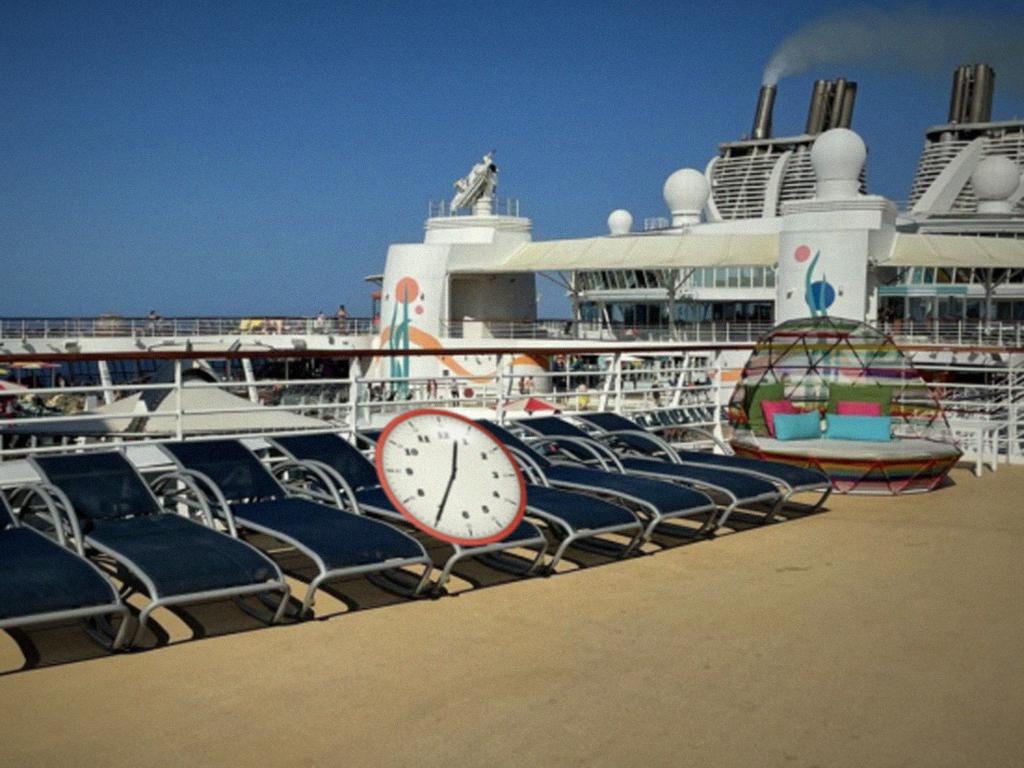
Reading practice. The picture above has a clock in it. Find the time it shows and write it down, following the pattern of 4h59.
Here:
12h35
